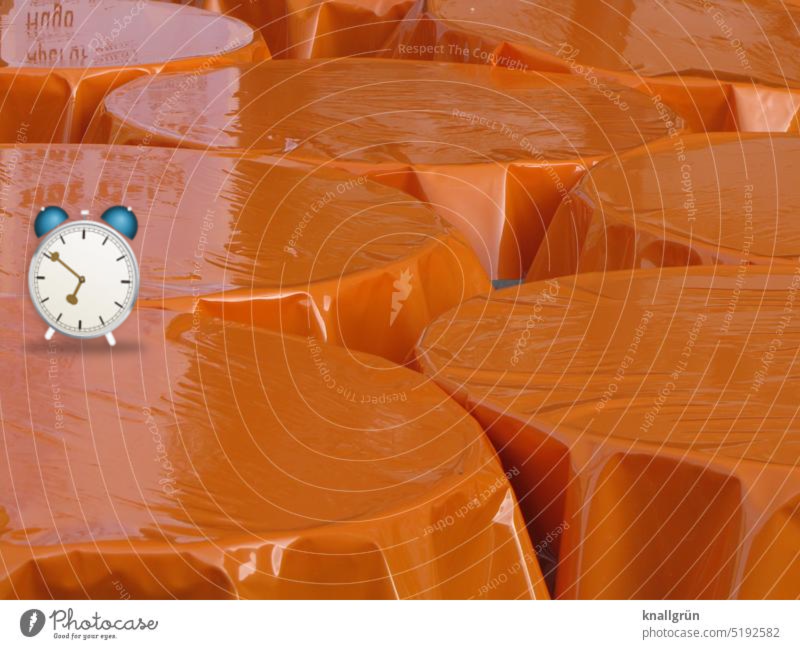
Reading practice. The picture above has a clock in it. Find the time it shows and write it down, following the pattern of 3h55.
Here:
6h51
